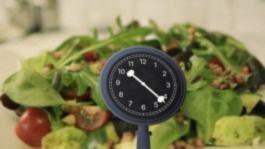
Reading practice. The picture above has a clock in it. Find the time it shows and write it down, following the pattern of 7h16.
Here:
10h22
